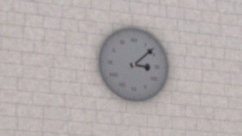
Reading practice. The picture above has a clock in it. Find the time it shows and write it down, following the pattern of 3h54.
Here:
3h08
